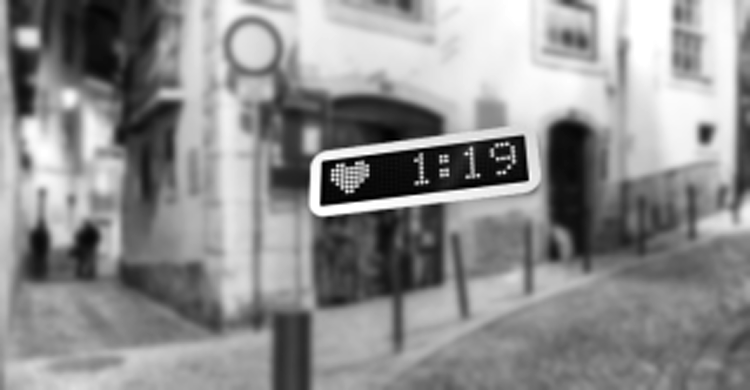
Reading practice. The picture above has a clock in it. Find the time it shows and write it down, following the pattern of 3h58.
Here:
1h19
